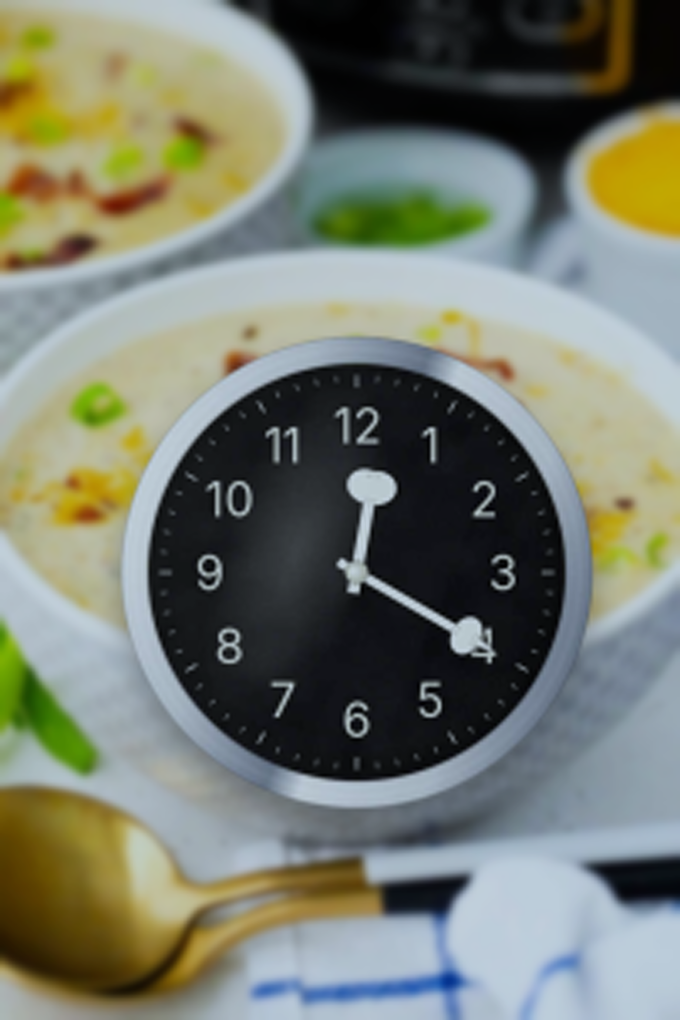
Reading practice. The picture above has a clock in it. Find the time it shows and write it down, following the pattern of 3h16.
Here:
12h20
